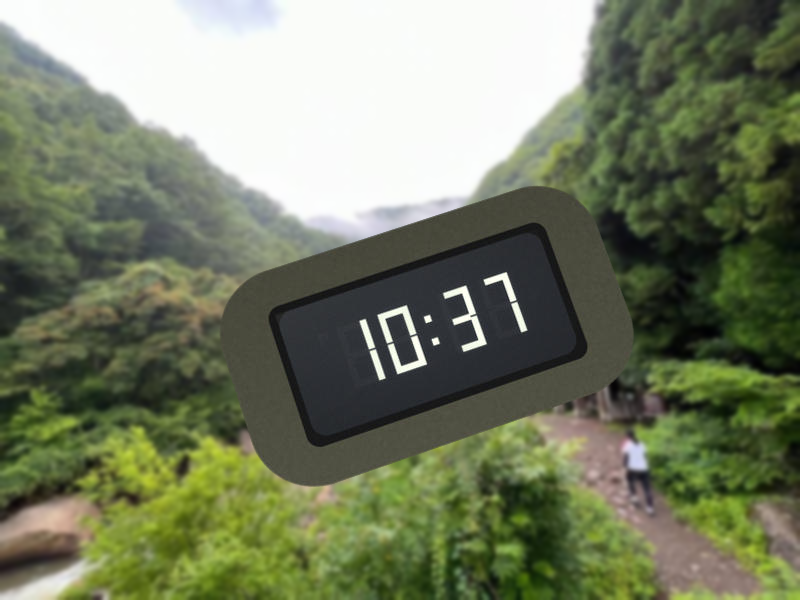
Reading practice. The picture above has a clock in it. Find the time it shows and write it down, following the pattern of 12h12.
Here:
10h37
